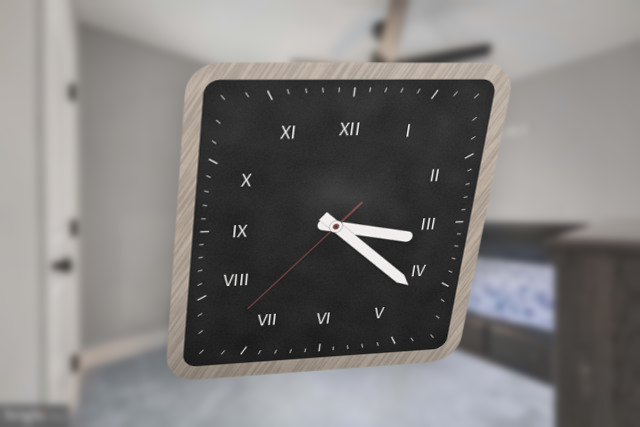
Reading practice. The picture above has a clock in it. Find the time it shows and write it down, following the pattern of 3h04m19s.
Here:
3h21m37s
